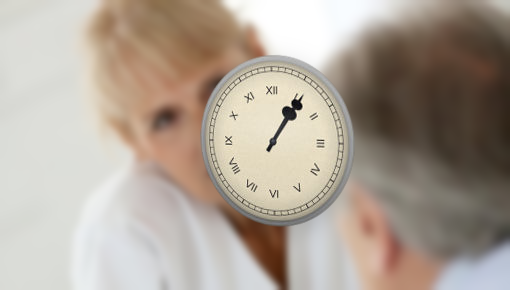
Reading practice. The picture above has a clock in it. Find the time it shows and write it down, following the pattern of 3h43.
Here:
1h06
